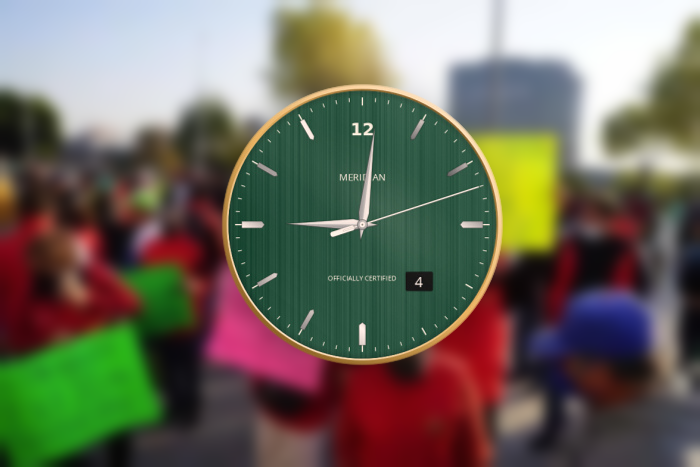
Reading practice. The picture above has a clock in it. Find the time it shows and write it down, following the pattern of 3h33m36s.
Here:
9h01m12s
